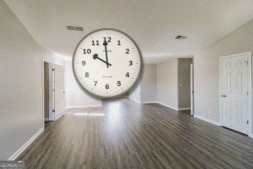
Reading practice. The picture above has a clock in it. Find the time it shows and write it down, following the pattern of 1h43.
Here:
9h59
